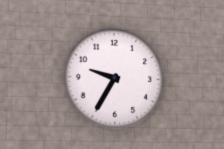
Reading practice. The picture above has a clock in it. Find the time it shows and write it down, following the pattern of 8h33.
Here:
9h35
